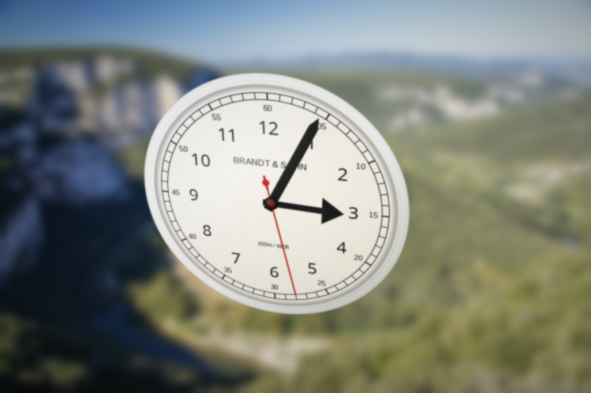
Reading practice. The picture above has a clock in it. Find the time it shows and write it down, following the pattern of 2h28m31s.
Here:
3h04m28s
